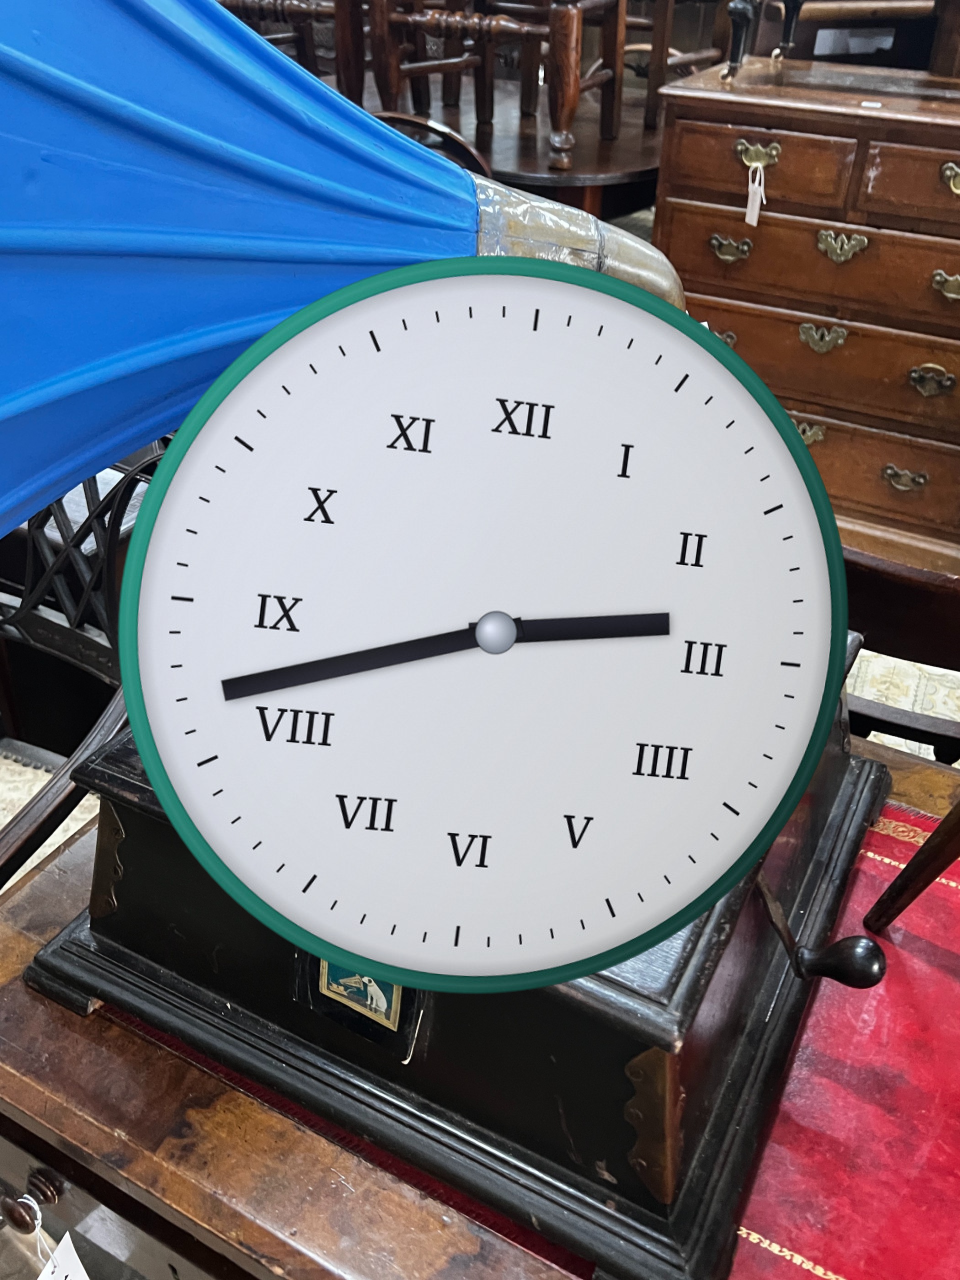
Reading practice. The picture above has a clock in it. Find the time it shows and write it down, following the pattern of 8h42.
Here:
2h42
